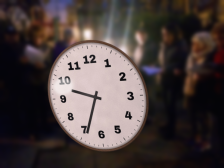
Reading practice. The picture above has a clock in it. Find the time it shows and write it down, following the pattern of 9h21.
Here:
9h34
